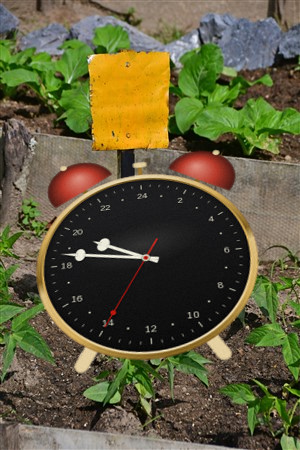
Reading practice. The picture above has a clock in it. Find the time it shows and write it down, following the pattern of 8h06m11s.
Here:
19h46m35s
